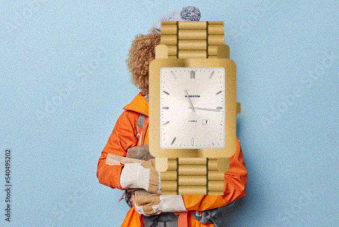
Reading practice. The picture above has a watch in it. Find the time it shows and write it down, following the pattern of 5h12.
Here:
11h16
